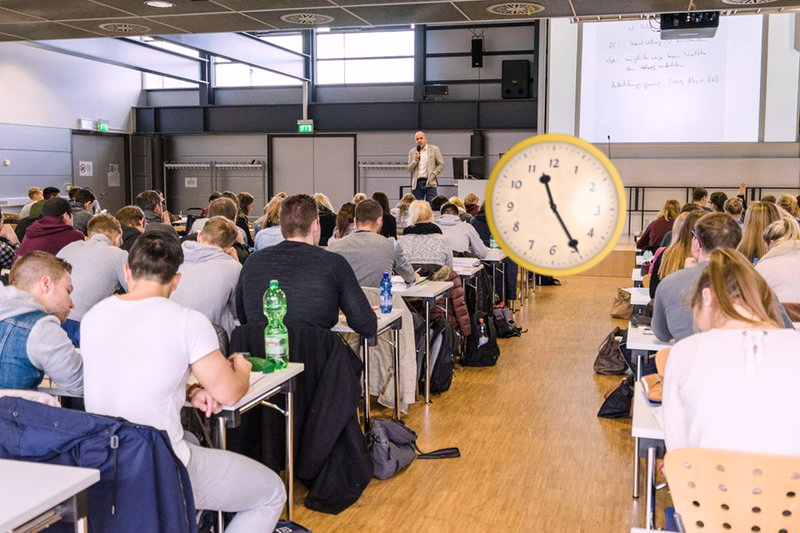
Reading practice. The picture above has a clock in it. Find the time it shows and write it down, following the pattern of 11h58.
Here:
11h25
